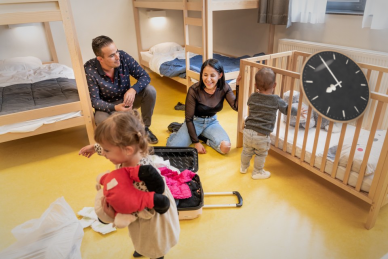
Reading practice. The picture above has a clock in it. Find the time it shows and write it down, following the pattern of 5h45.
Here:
7h55
